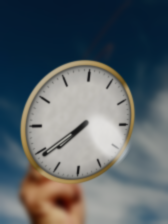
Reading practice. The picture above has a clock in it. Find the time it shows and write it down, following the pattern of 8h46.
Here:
7h39
